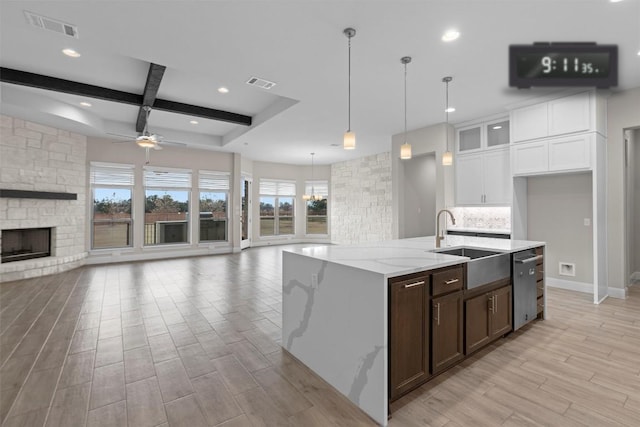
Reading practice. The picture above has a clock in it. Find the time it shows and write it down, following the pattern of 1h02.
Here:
9h11
